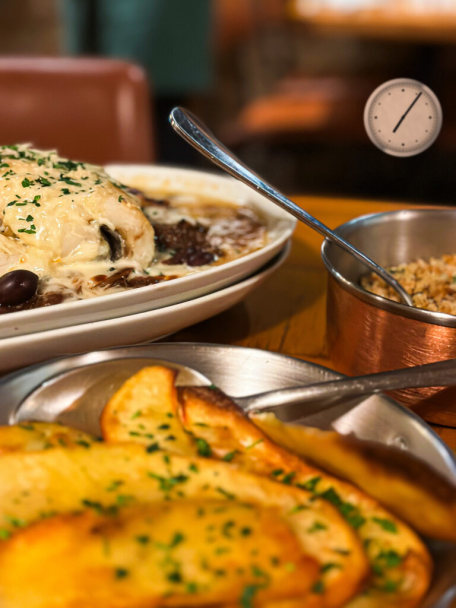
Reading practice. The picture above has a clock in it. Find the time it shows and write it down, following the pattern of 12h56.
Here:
7h06
